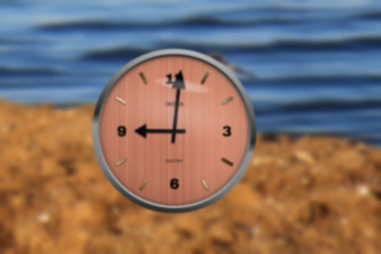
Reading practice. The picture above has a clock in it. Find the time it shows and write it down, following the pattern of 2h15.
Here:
9h01
